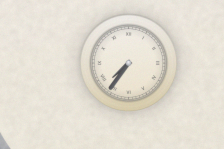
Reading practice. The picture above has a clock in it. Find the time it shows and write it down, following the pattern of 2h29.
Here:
7h36
